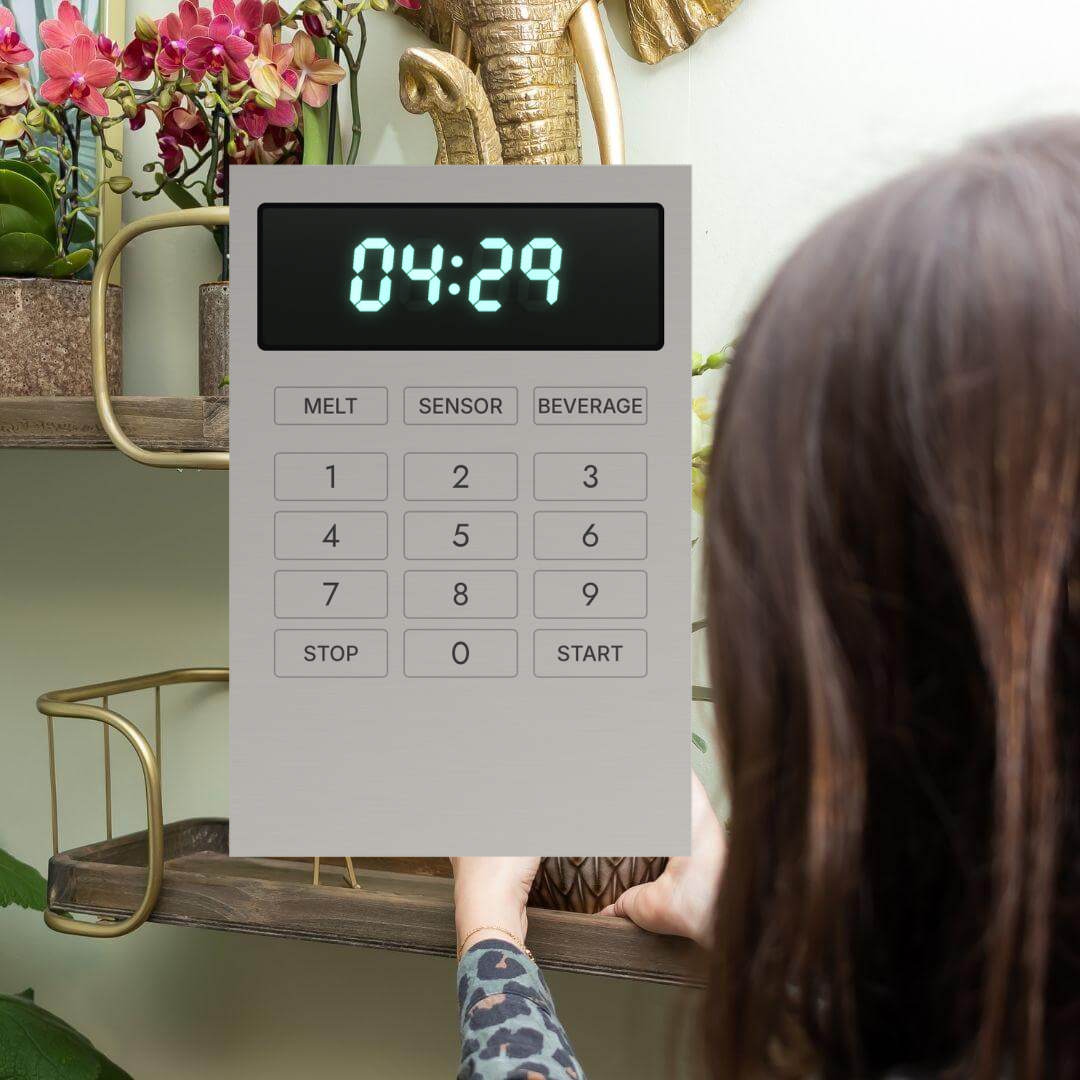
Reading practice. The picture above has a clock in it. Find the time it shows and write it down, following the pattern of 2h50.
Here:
4h29
